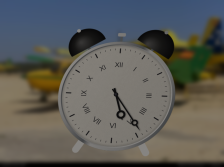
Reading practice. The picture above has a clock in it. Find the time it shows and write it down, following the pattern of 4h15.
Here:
5h24
